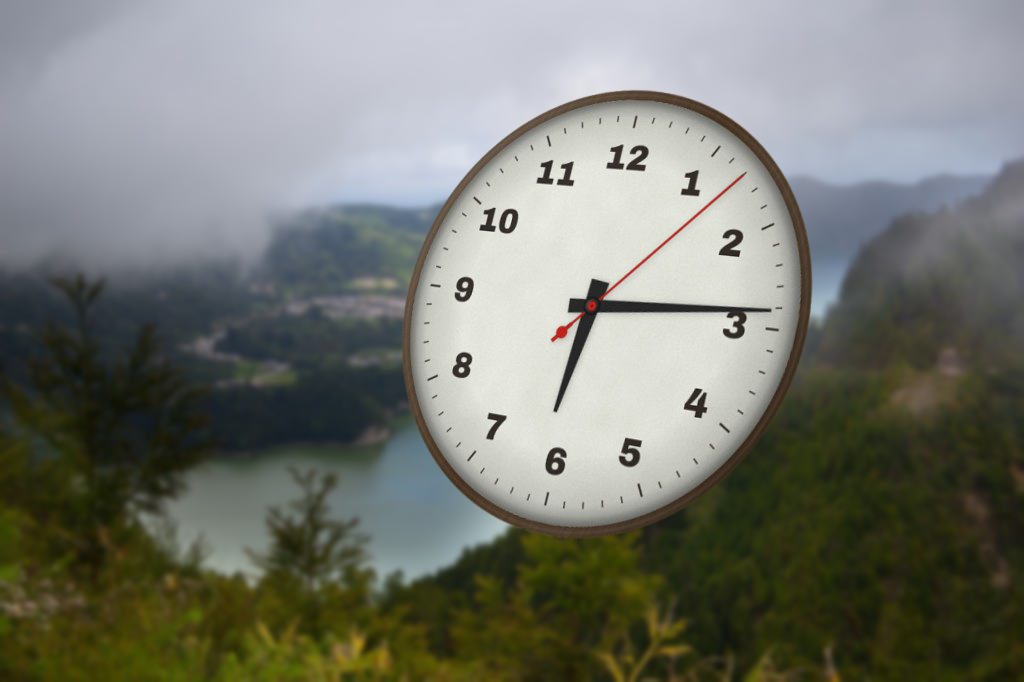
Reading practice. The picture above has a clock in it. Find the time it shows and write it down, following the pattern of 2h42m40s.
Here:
6h14m07s
